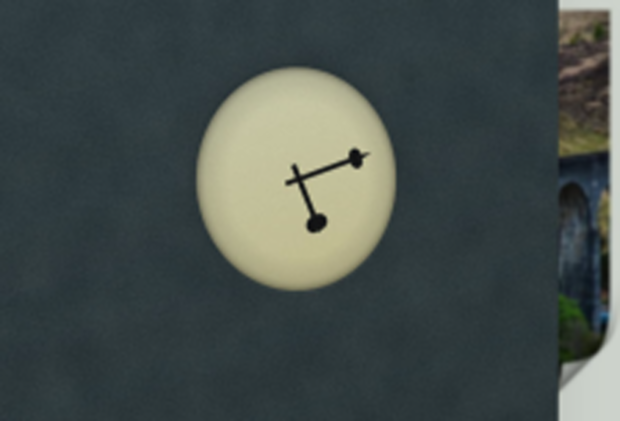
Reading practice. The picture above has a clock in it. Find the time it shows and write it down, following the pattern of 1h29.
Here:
5h12
